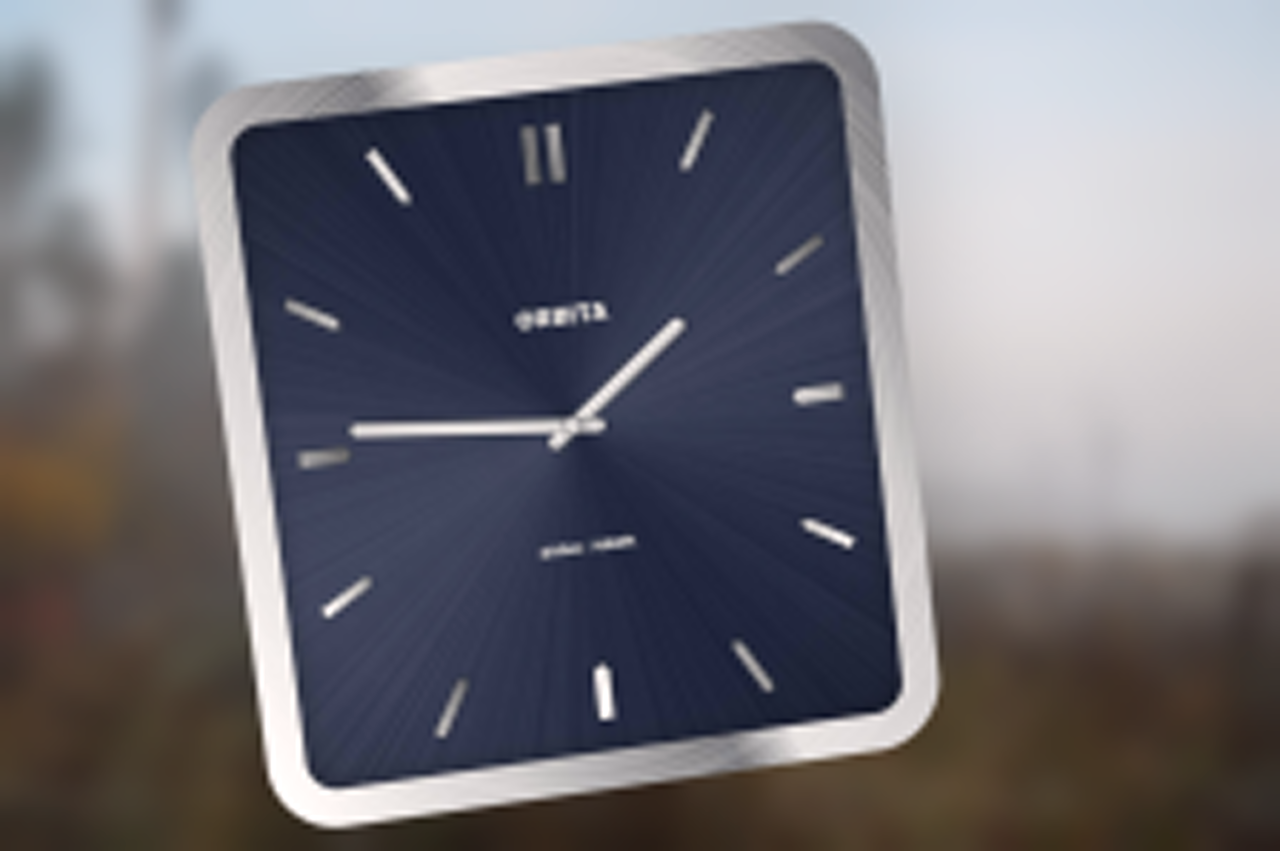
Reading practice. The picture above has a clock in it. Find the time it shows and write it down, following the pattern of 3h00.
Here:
1h46
